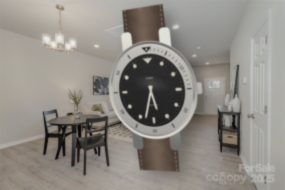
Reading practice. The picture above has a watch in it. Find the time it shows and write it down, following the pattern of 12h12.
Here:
5h33
